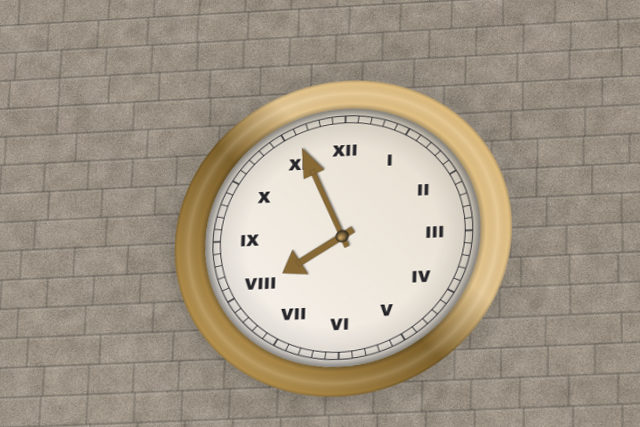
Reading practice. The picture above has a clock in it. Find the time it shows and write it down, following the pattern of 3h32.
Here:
7h56
